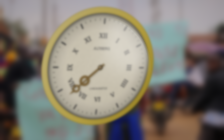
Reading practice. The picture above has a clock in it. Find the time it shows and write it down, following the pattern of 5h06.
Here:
7h38
